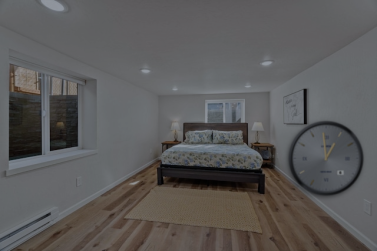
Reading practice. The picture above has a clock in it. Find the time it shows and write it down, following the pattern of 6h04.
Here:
12h59
